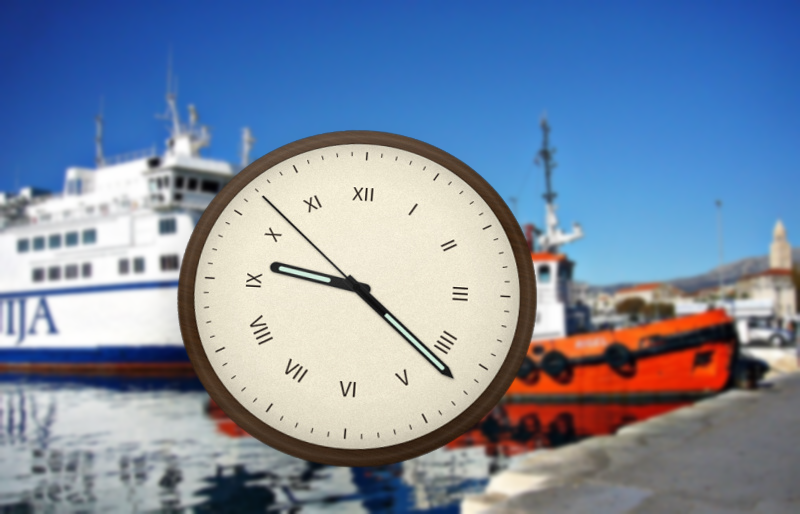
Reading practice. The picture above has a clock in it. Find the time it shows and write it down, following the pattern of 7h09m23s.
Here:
9h21m52s
